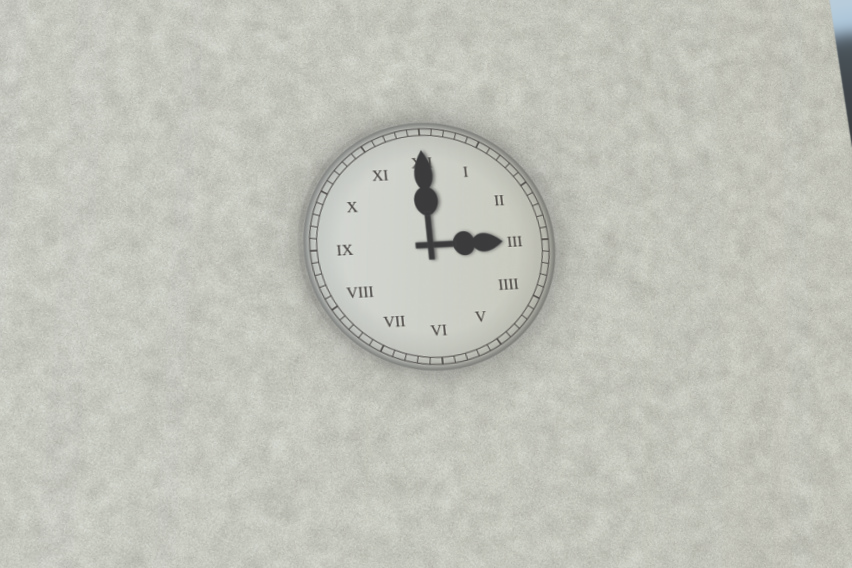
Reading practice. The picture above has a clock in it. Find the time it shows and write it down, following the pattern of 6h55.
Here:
3h00
